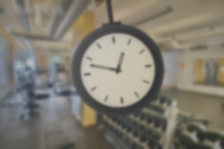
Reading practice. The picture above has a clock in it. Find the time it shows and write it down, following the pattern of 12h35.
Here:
12h48
